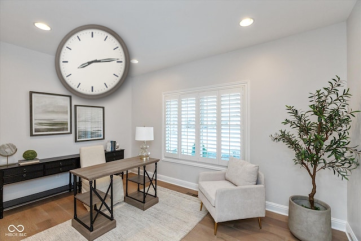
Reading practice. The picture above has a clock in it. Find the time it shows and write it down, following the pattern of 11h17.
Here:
8h14
